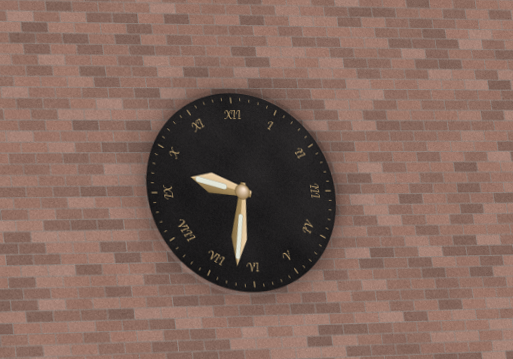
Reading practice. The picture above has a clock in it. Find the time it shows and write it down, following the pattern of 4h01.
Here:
9h32
